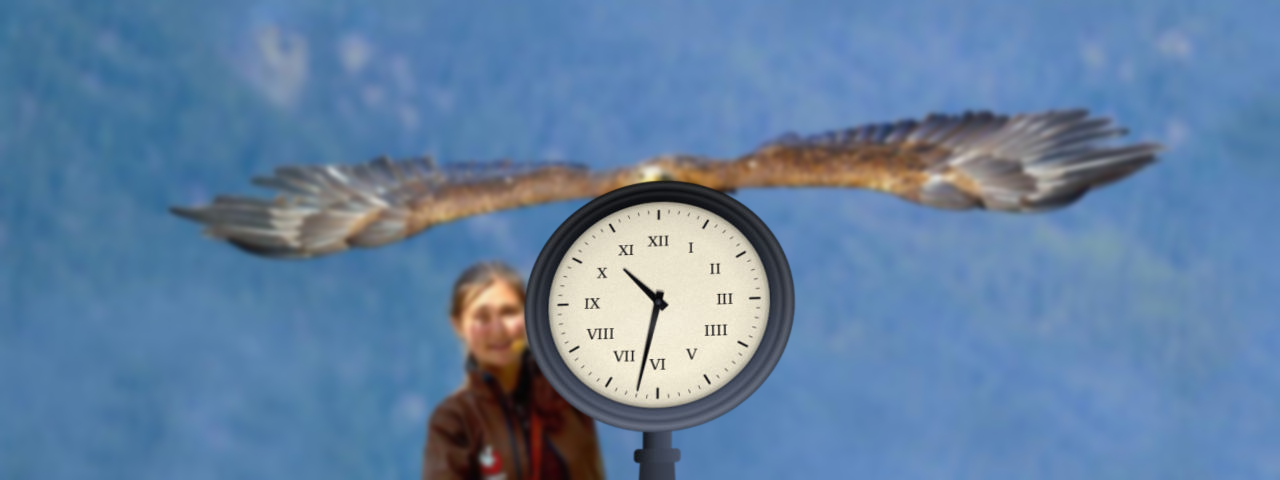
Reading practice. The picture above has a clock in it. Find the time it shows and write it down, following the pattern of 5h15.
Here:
10h32
